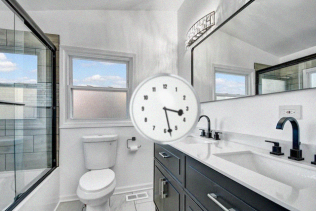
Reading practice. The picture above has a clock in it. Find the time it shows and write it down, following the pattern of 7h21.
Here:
3h28
